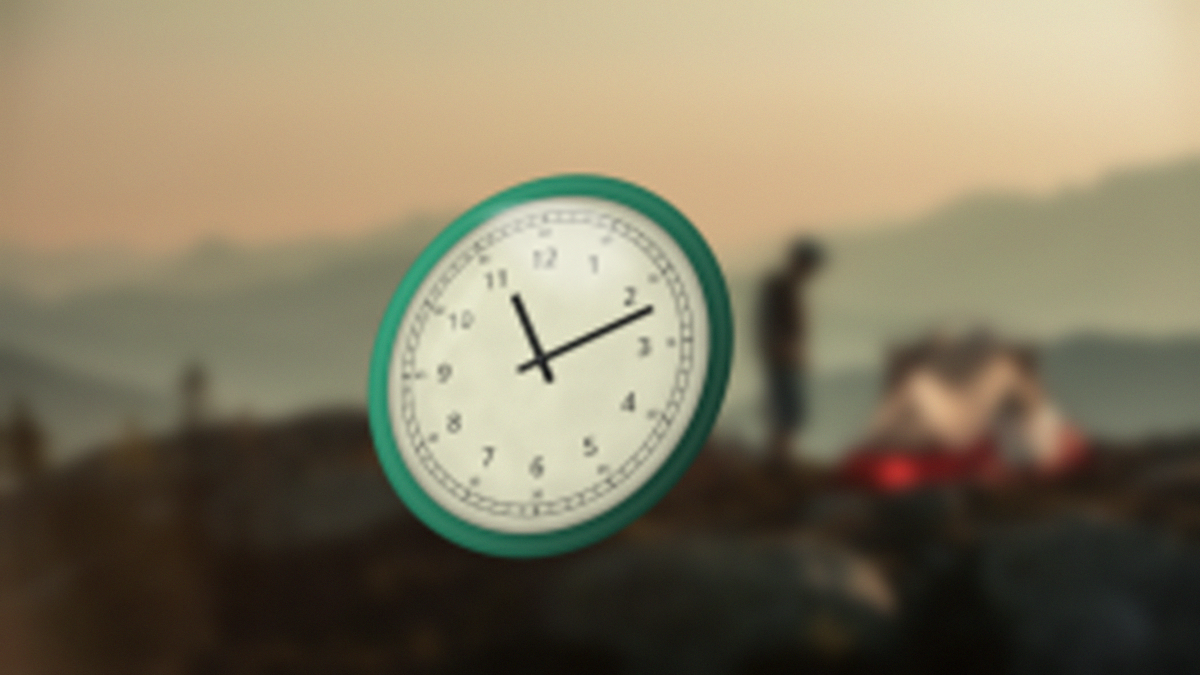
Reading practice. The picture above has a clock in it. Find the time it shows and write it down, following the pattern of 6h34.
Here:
11h12
